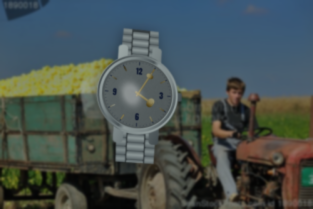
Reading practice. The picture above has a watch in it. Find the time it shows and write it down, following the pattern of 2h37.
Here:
4h05
